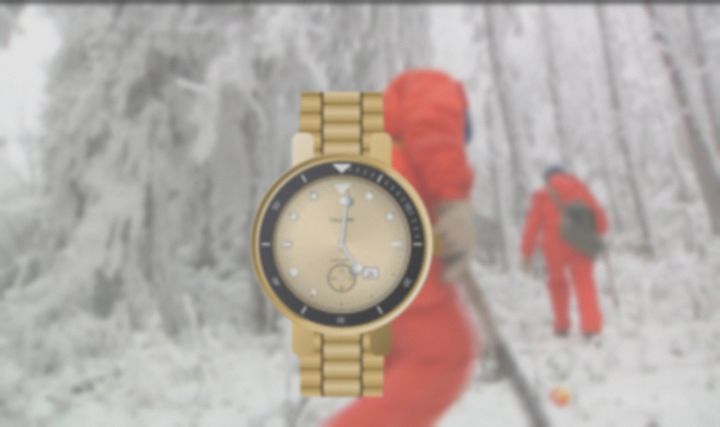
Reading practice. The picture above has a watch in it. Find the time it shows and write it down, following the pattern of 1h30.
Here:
5h01
